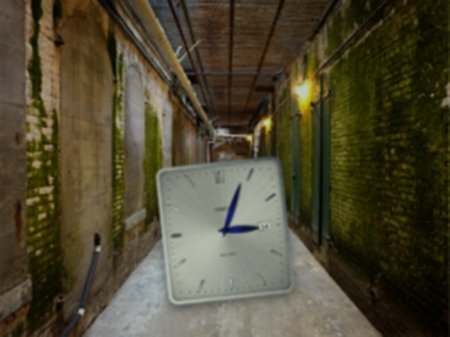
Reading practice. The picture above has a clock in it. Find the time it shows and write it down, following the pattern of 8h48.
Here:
3h04
